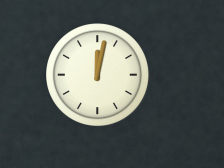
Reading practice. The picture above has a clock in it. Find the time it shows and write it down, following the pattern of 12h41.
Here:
12h02
